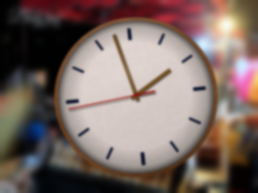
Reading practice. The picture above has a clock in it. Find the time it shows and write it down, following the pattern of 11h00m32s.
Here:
1h57m44s
